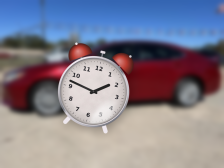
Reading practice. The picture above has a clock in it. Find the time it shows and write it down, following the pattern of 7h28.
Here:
1h47
